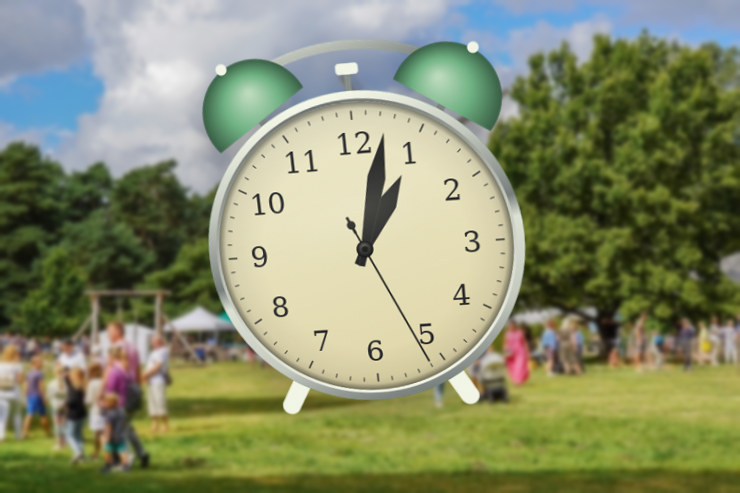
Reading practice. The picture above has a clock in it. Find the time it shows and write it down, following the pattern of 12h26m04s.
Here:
1h02m26s
